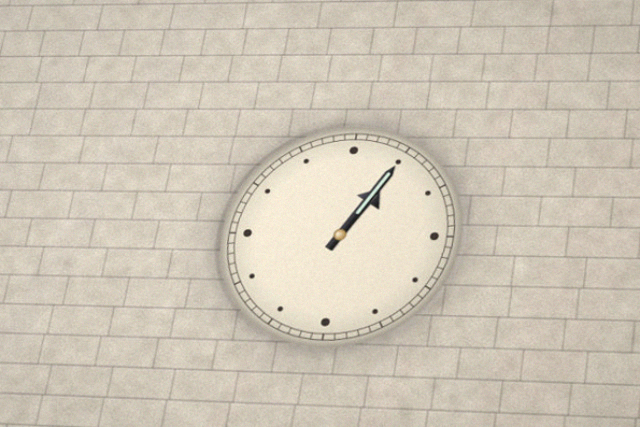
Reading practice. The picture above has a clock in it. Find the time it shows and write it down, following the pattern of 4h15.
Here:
1h05
